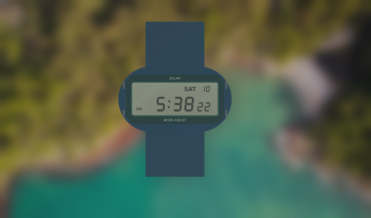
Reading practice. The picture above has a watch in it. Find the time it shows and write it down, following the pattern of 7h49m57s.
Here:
5h38m22s
